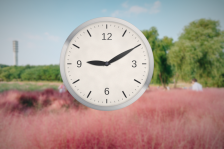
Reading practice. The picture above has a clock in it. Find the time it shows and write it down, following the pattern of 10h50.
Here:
9h10
